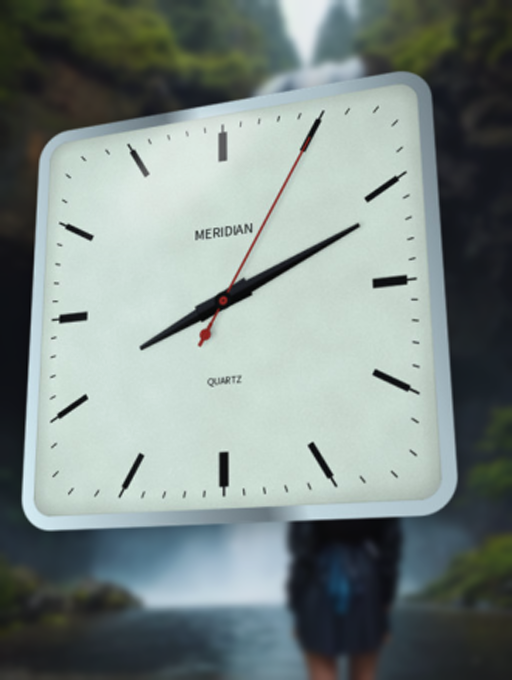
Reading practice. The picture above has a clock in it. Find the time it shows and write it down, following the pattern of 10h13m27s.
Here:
8h11m05s
